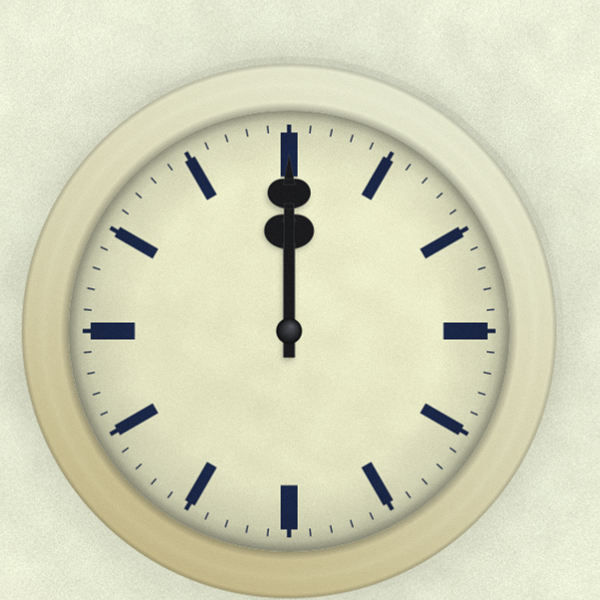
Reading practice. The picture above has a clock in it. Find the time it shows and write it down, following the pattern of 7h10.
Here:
12h00
